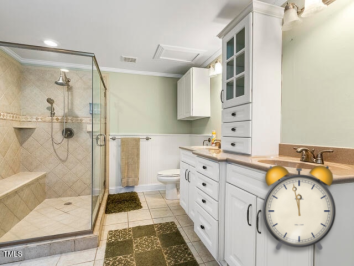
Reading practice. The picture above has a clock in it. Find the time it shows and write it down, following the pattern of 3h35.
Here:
11h58
